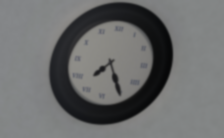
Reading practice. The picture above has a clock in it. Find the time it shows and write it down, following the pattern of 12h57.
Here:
7h25
